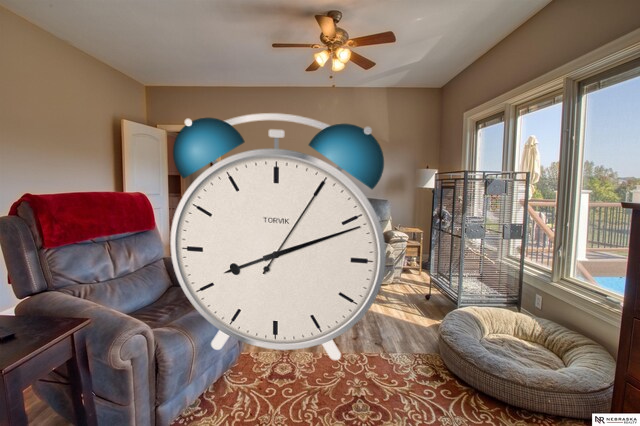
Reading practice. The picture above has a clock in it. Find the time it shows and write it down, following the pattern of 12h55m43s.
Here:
8h11m05s
